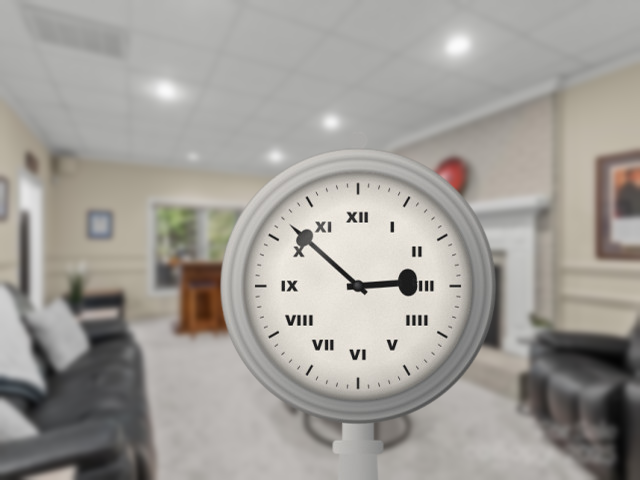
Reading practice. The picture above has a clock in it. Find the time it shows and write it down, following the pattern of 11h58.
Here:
2h52
